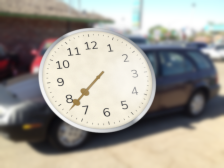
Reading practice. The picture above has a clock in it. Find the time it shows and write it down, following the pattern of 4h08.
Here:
7h38
